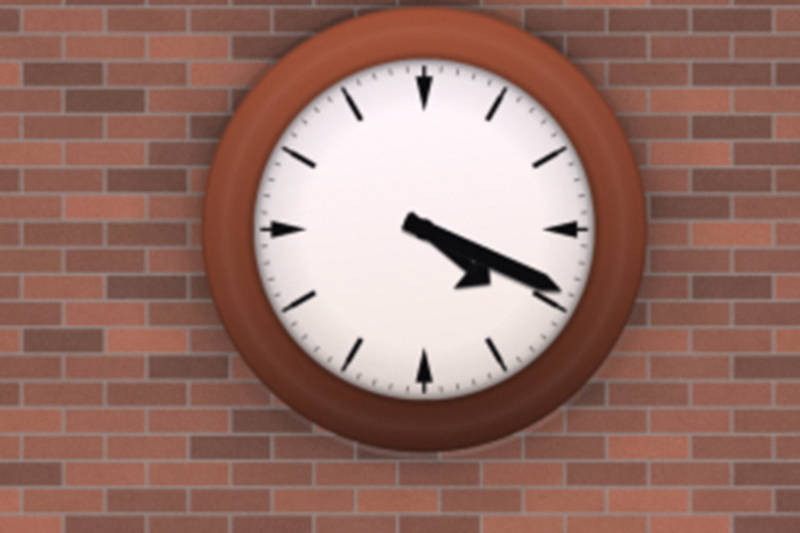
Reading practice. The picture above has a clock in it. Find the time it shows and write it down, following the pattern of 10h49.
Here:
4h19
